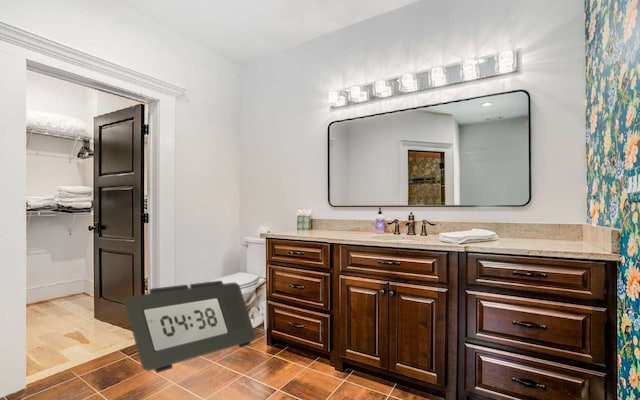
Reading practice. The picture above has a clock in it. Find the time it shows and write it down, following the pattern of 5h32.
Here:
4h38
